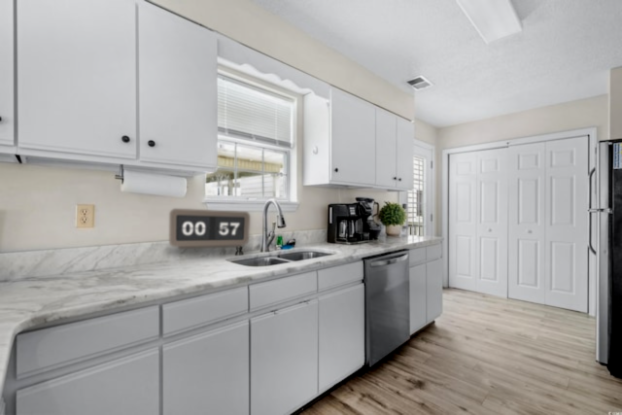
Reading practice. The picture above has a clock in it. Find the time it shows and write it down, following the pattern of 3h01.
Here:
0h57
